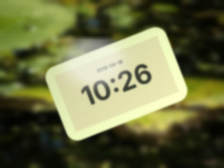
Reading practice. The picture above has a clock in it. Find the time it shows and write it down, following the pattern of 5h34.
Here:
10h26
